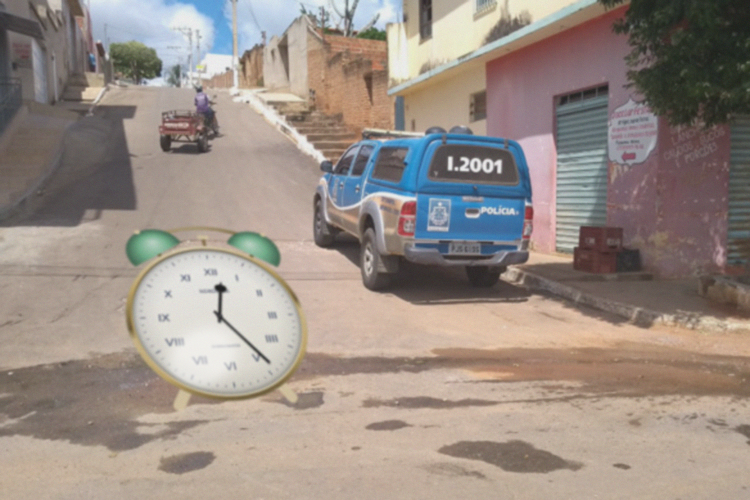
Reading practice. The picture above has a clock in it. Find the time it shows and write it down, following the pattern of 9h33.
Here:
12h24
